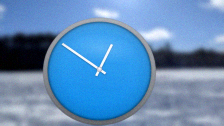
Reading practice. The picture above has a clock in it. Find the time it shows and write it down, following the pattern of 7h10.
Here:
12h51
